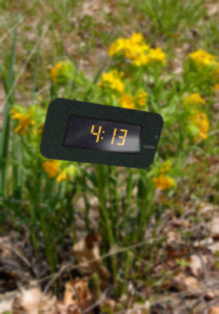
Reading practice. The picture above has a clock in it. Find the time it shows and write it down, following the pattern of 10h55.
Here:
4h13
